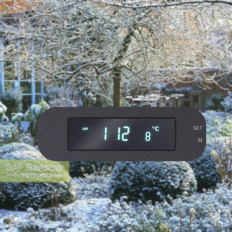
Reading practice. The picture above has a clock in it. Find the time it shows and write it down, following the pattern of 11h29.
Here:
1h12
